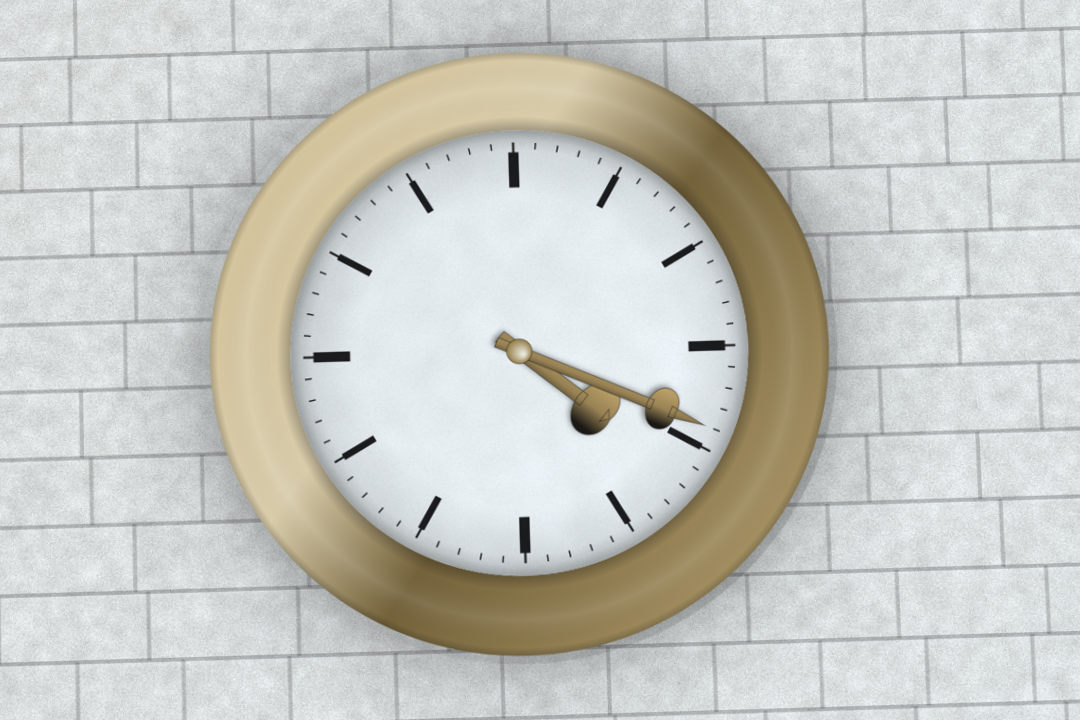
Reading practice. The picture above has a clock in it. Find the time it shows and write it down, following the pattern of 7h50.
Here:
4h19
